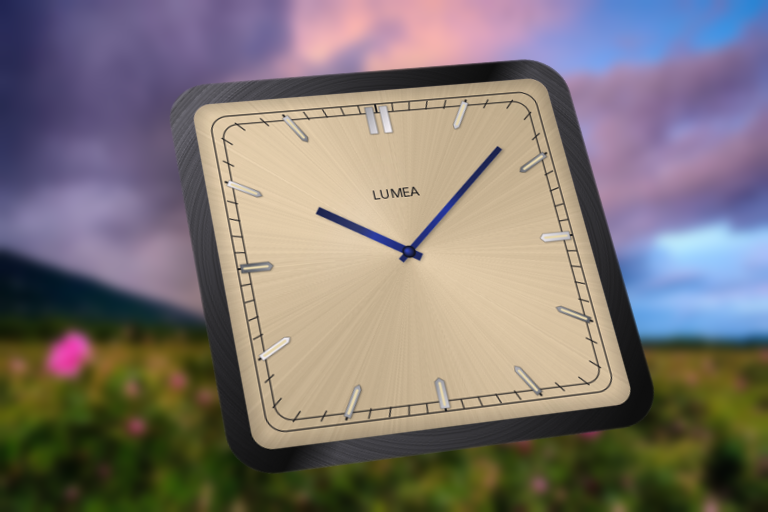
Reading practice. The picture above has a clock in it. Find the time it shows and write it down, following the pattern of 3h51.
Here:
10h08
